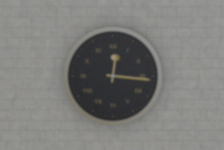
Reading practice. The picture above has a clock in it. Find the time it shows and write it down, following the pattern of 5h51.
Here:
12h16
